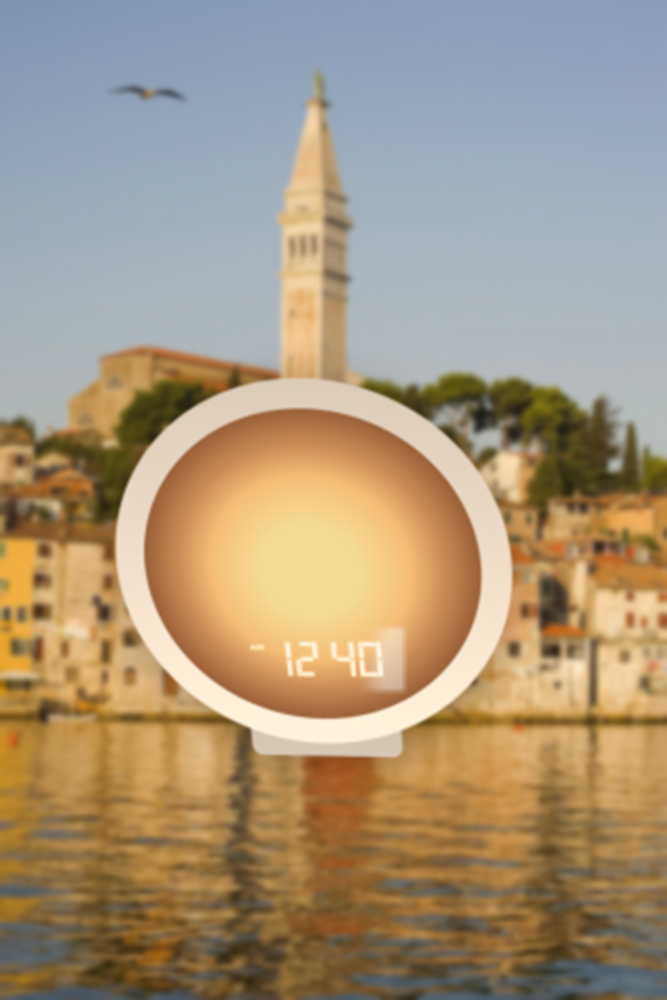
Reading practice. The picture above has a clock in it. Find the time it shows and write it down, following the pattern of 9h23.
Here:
12h40
